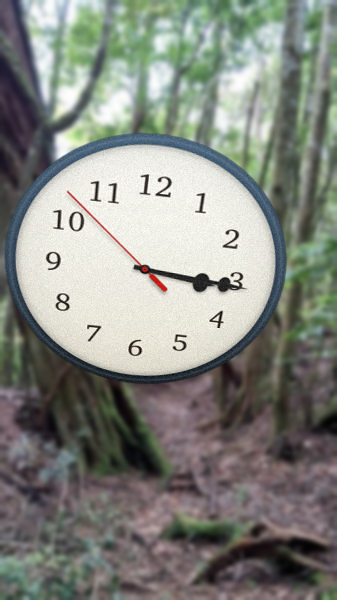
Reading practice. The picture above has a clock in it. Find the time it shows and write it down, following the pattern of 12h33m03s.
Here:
3h15m52s
